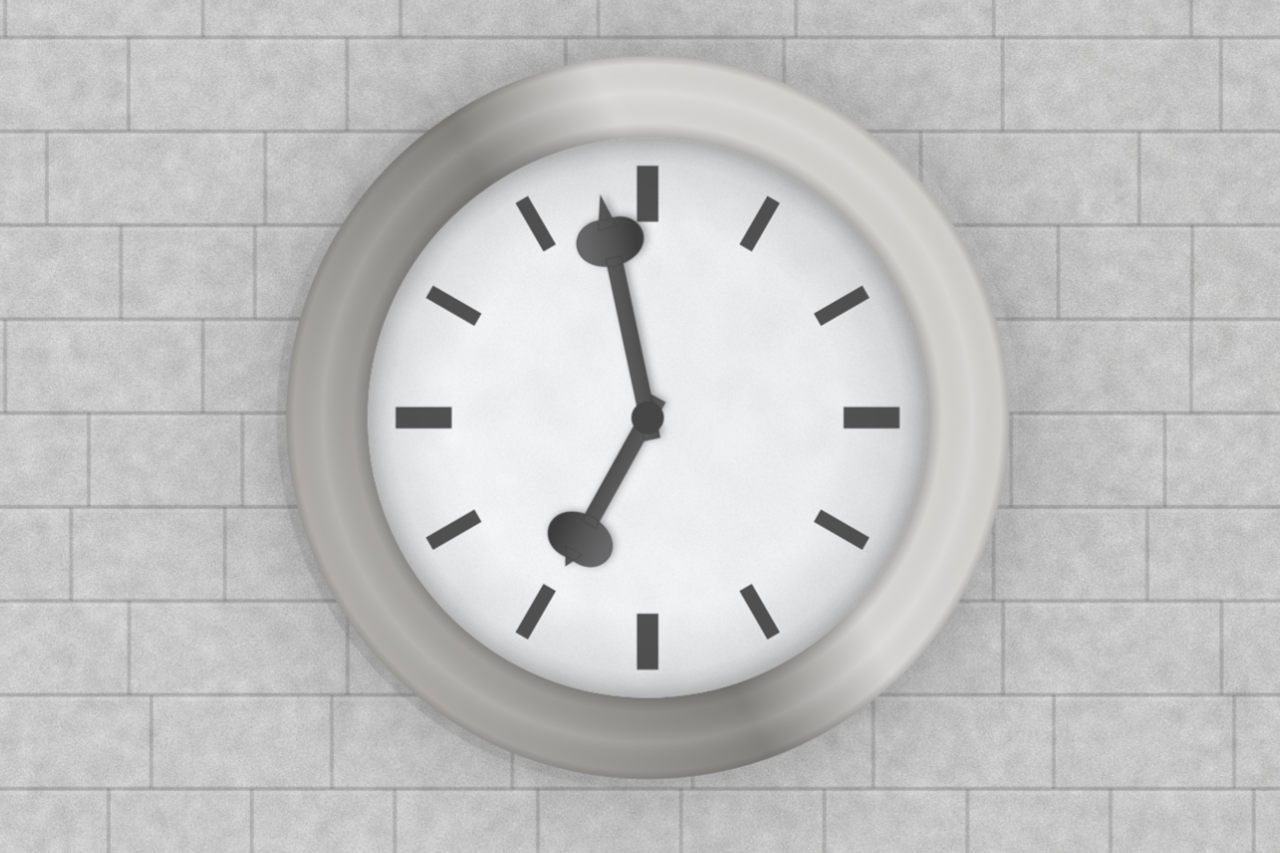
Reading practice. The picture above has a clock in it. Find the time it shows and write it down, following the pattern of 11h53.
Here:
6h58
